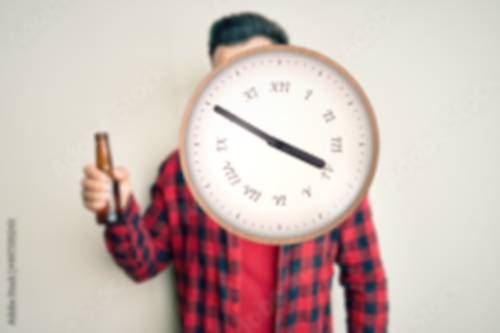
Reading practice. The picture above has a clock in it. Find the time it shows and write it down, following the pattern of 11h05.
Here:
3h50
